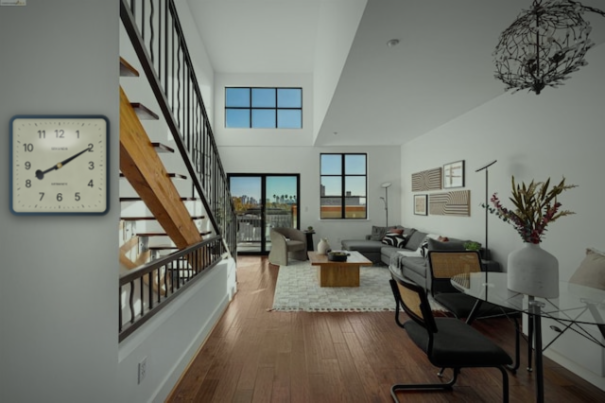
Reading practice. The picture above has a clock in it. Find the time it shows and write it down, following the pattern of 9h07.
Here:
8h10
